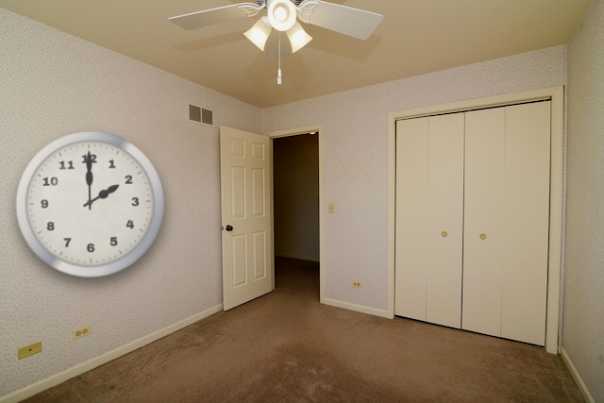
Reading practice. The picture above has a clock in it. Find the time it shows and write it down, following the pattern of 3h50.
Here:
2h00
